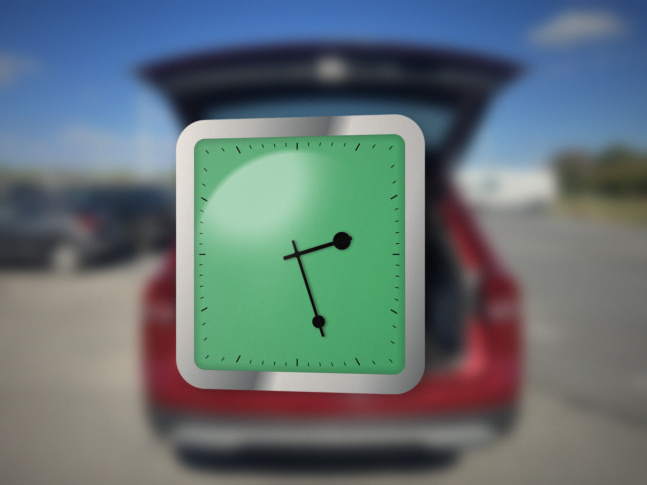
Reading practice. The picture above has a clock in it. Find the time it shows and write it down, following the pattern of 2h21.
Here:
2h27
